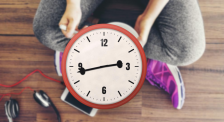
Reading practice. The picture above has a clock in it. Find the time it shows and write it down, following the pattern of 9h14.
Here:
2h43
